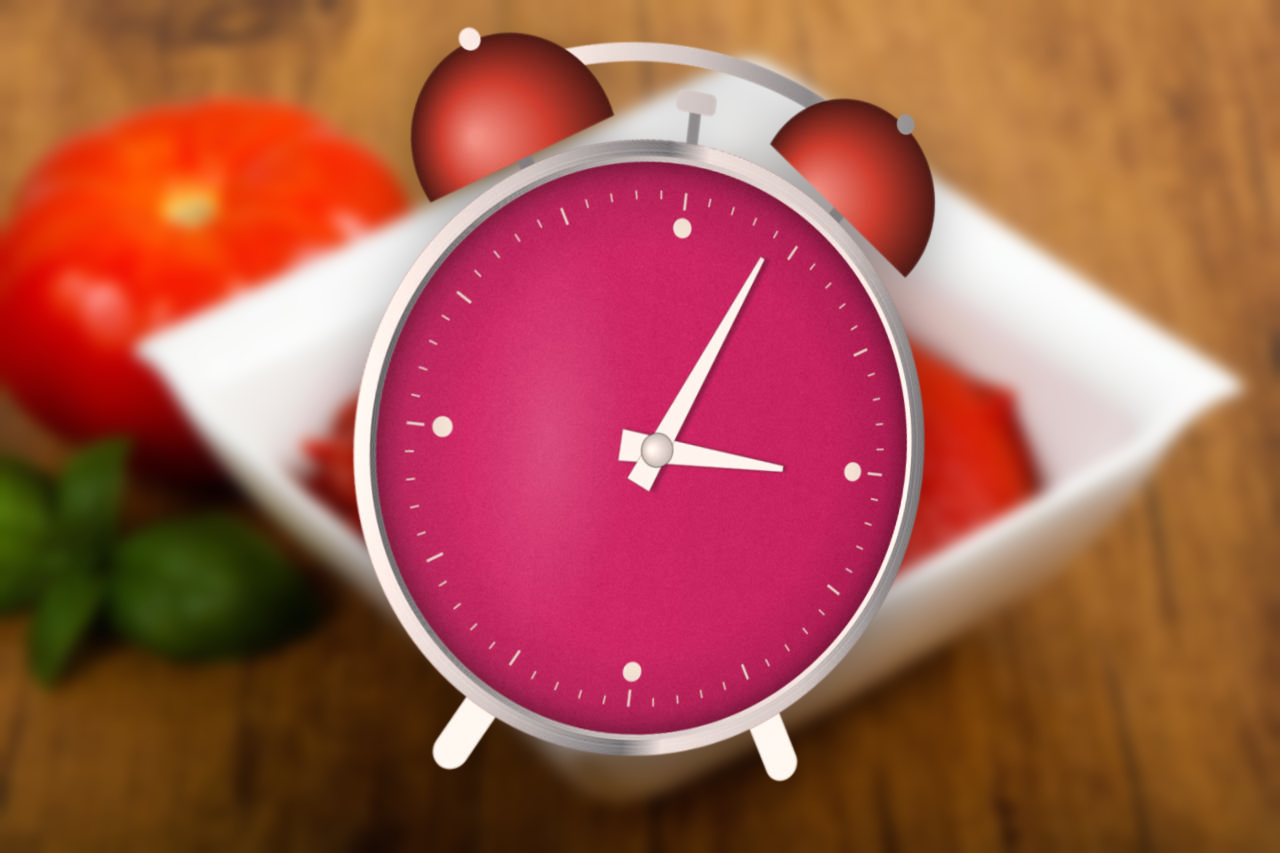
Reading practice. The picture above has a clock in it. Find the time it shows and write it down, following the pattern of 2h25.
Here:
3h04
